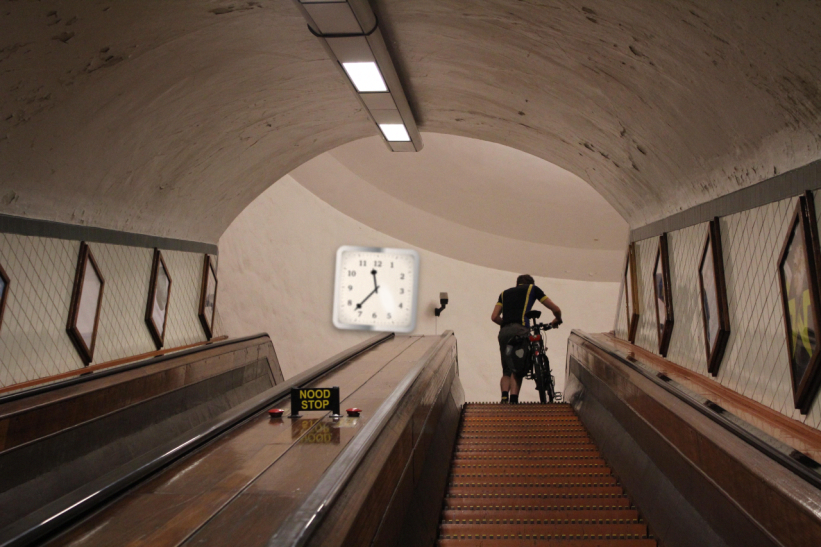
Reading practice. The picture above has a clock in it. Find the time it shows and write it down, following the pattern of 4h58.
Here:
11h37
